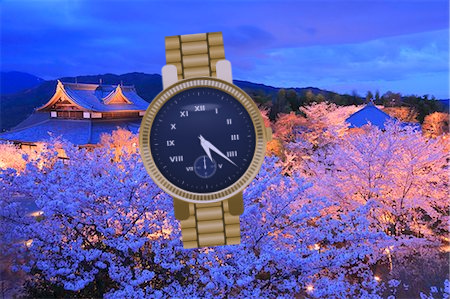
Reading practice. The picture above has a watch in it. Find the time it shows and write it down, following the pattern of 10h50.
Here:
5h22
